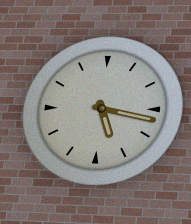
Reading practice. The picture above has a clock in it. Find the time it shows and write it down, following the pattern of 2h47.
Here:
5h17
